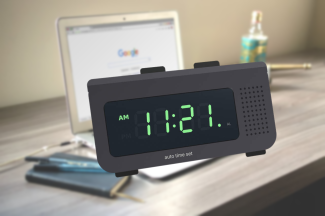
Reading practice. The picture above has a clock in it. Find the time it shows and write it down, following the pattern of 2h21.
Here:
11h21
